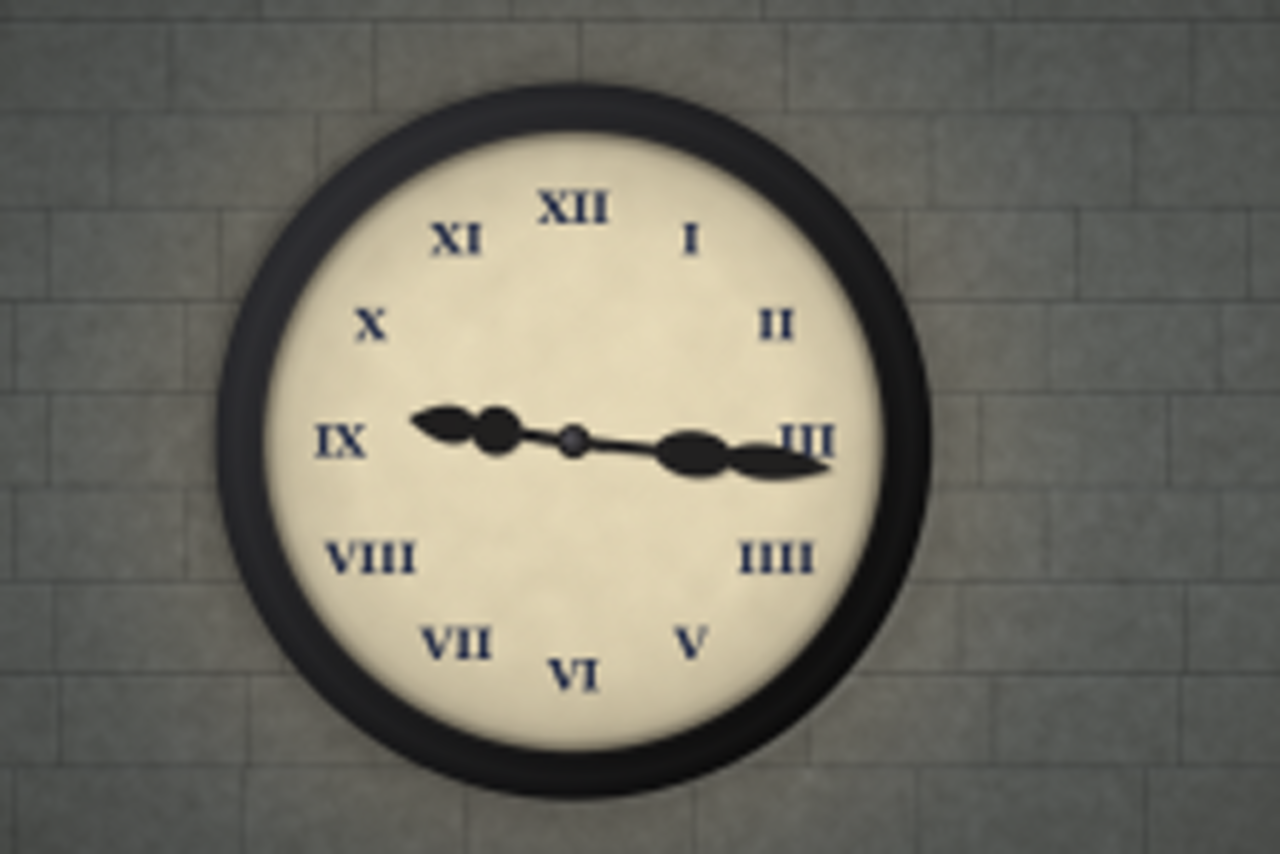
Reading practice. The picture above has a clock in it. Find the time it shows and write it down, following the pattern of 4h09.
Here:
9h16
